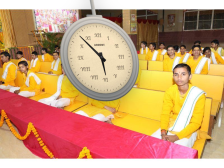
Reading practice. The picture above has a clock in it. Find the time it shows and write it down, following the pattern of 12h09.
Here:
5h53
